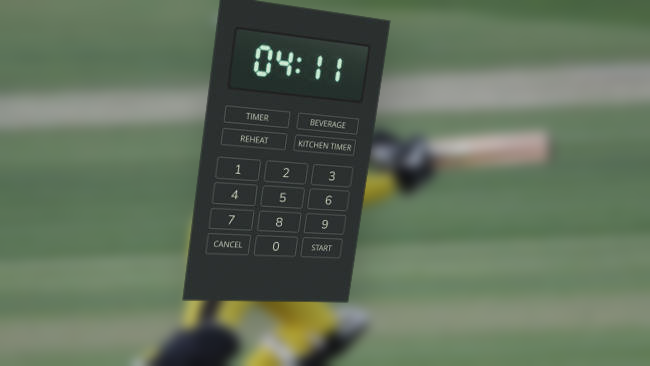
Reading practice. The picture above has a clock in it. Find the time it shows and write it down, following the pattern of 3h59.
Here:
4h11
